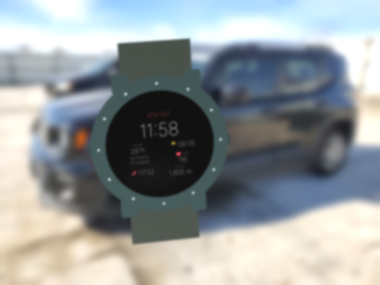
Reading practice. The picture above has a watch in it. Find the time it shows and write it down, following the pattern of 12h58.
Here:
11h58
